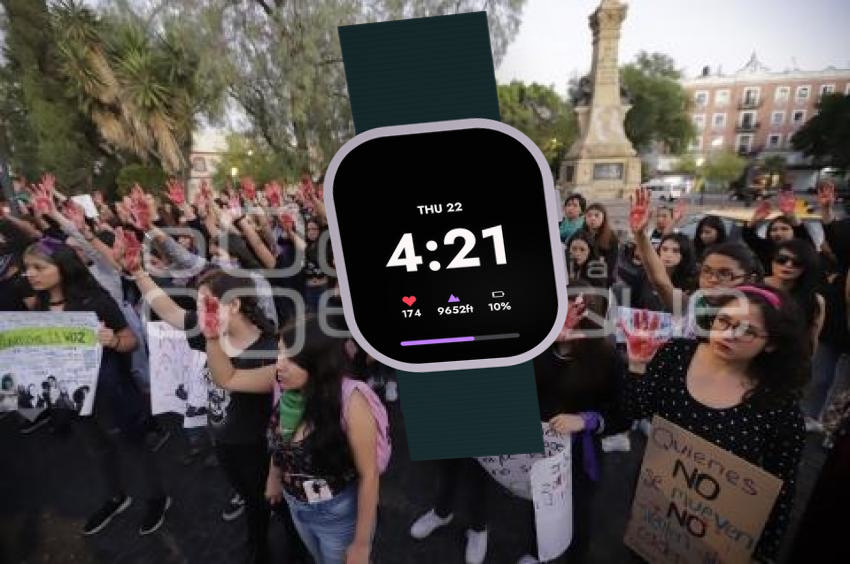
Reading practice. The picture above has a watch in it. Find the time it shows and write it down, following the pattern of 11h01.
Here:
4h21
